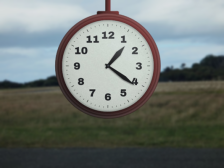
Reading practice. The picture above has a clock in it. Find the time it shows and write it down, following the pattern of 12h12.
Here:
1h21
